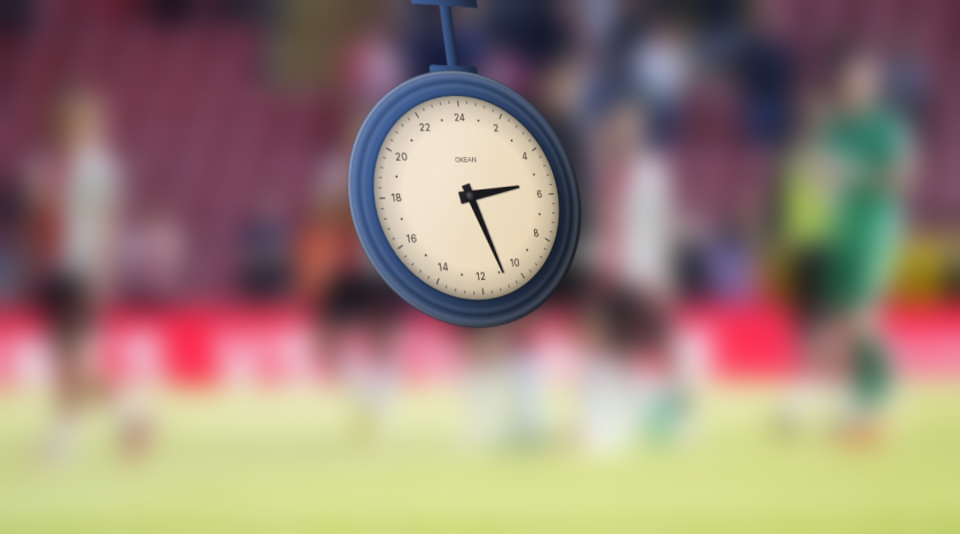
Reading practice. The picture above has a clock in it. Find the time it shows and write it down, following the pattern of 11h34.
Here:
5h27
